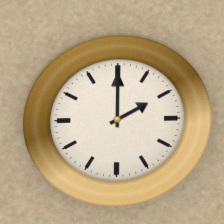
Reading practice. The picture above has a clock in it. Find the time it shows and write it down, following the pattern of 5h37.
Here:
2h00
